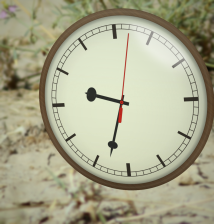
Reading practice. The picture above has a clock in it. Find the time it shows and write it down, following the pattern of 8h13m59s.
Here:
9h33m02s
